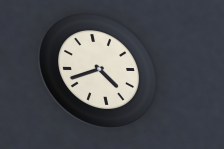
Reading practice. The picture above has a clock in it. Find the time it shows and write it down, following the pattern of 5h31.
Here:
4h42
